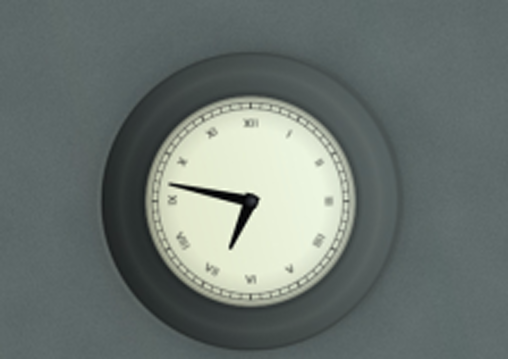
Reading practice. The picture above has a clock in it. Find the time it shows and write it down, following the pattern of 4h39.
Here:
6h47
